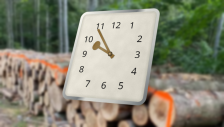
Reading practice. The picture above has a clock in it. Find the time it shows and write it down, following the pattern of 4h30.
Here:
9h54
